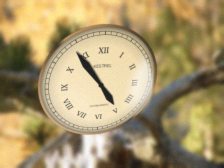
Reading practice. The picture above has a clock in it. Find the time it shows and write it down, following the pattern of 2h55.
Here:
4h54
